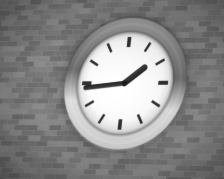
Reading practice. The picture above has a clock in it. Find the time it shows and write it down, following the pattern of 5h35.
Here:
1h44
